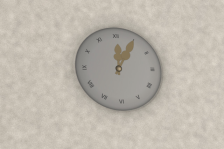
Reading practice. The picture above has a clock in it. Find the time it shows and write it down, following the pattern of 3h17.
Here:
12h05
